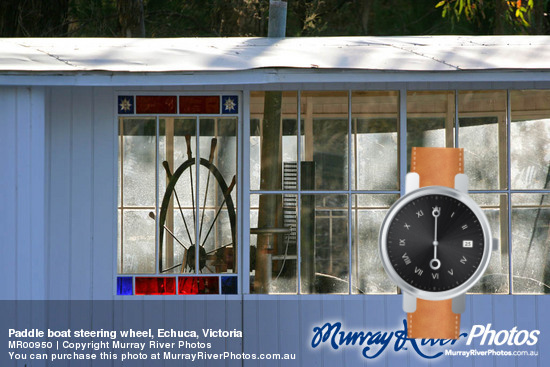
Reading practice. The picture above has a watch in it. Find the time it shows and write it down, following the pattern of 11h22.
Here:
6h00
